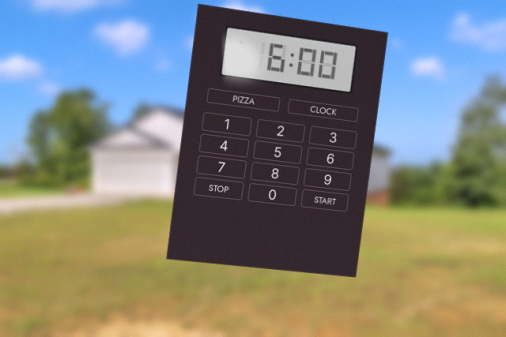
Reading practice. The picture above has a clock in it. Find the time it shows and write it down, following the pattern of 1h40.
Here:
6h00
